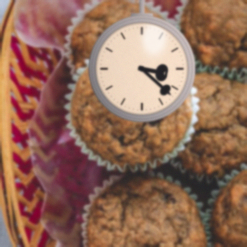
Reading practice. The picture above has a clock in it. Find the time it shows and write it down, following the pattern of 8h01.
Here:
3h22
